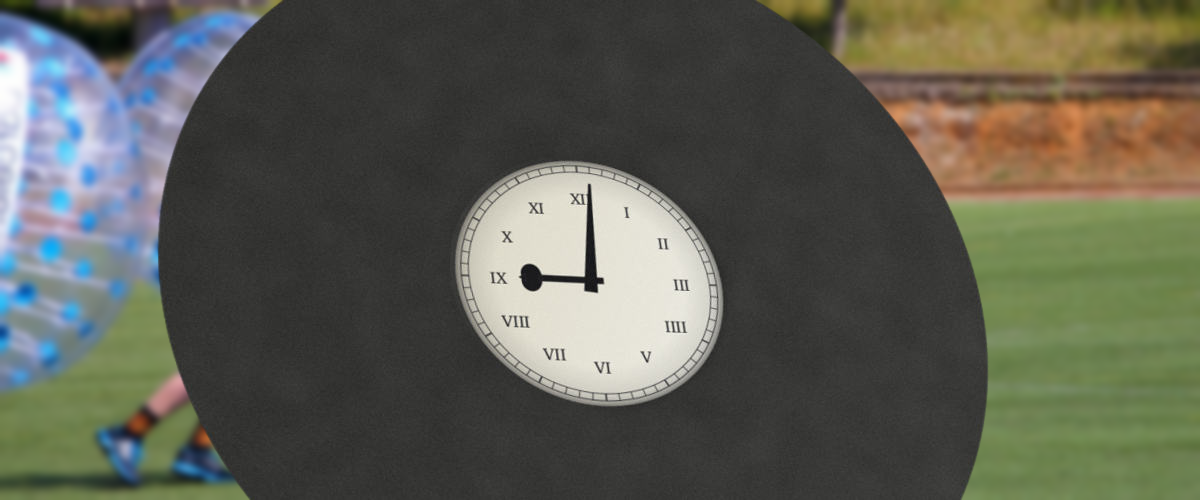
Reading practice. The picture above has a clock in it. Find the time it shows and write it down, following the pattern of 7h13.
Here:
9h01
